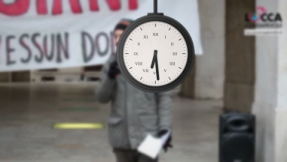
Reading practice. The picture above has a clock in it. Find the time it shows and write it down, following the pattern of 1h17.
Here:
6h29
